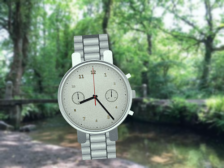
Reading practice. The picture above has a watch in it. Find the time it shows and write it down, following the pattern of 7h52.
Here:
8h24
